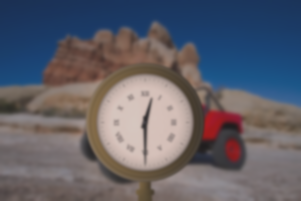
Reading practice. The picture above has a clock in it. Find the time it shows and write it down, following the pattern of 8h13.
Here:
12h30
